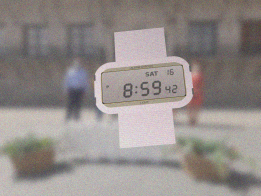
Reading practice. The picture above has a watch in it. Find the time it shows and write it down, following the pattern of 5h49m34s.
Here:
8h59m42s
